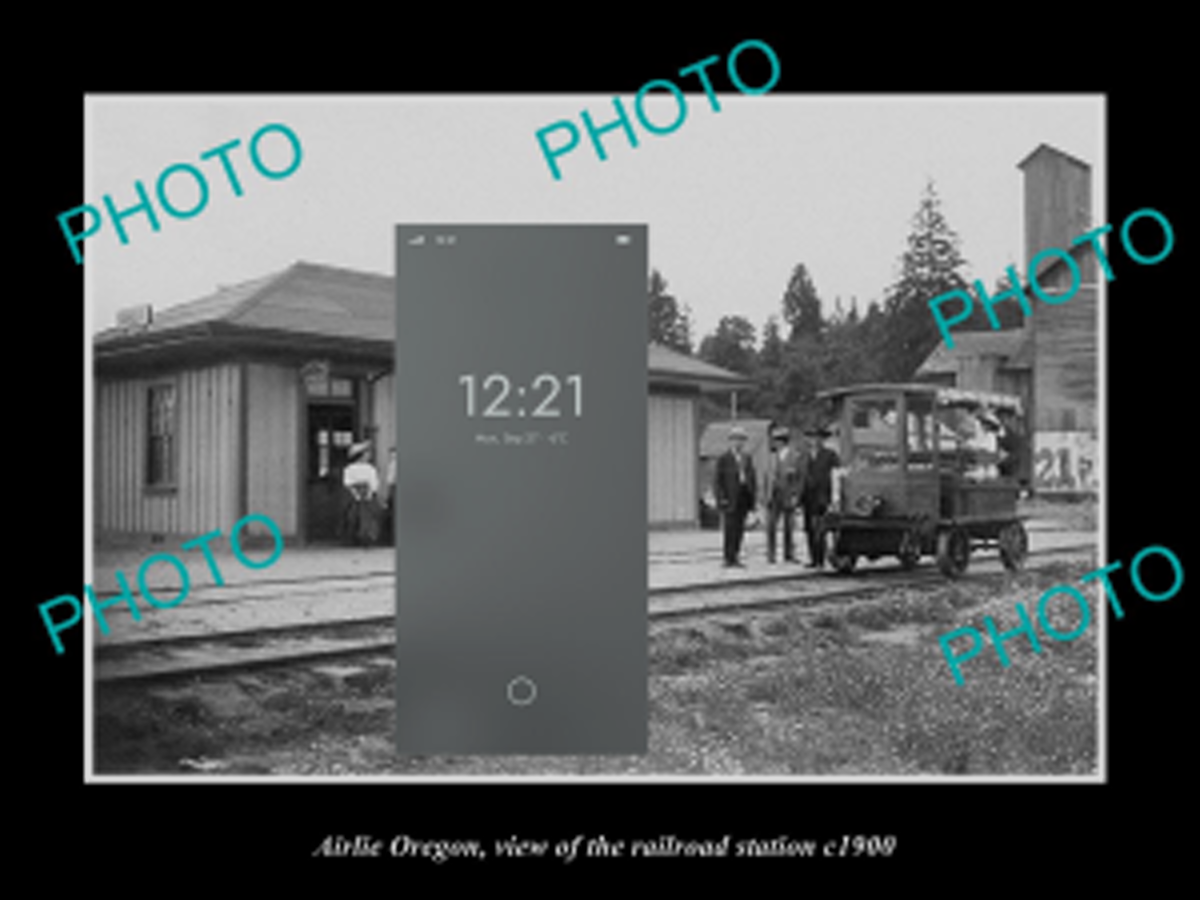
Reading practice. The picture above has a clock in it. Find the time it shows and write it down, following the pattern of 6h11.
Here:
12h21
